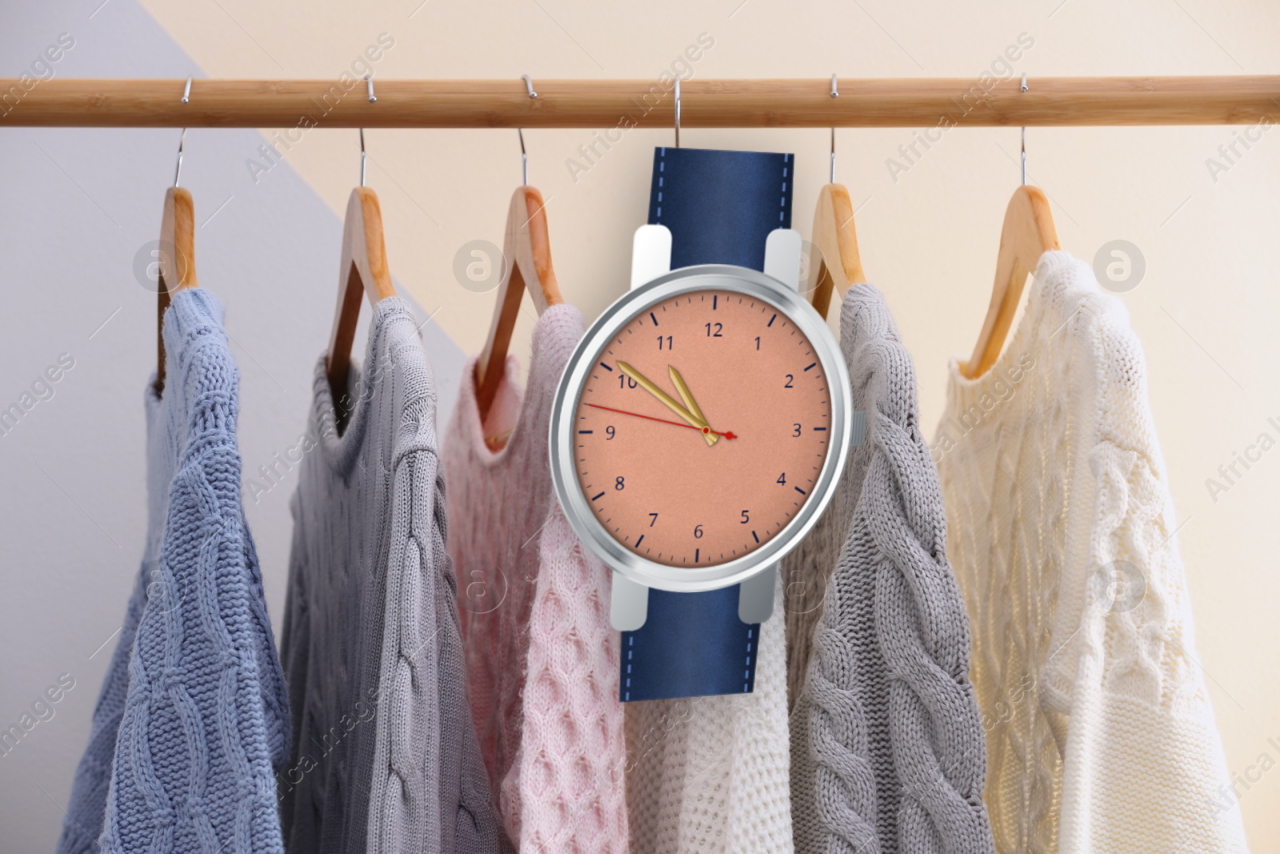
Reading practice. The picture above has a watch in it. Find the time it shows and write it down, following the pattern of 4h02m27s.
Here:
10h50m47s
